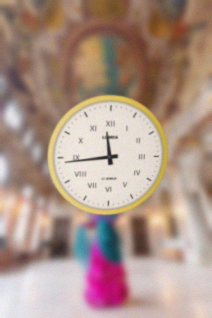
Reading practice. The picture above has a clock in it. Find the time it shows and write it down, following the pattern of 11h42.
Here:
11h44
